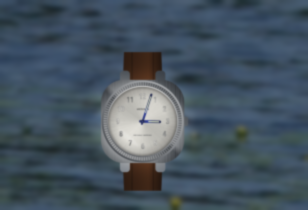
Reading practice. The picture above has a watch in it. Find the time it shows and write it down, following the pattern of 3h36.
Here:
3h03
